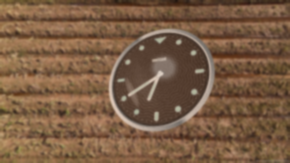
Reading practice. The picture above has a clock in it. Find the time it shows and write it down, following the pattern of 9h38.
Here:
6h40
